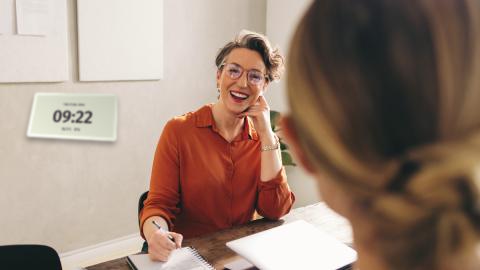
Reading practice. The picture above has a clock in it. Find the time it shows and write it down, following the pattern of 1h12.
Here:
9h22
